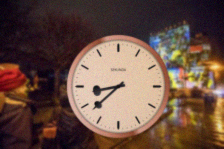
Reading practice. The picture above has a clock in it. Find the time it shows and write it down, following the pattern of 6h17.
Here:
8h38
